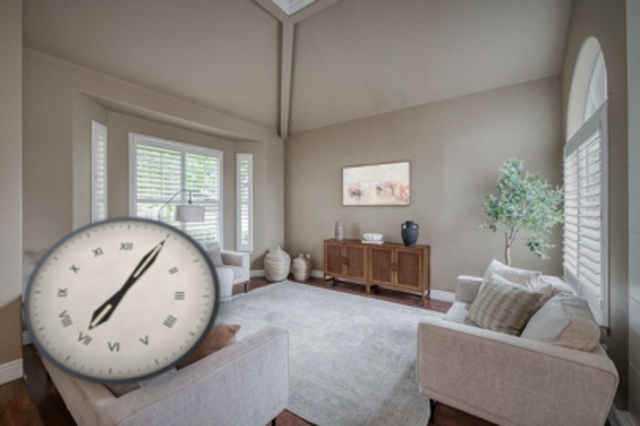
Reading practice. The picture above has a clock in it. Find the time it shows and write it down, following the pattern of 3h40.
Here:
7h05
